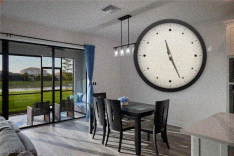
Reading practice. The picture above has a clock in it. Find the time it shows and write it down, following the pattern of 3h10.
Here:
11h26
